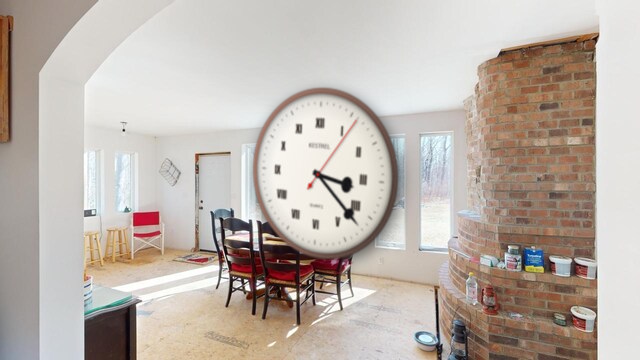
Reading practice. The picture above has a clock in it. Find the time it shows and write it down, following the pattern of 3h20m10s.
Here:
3h22m06s
